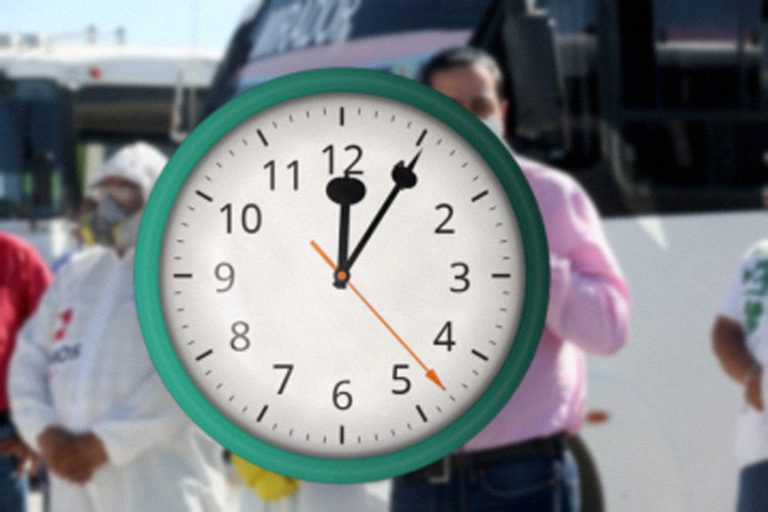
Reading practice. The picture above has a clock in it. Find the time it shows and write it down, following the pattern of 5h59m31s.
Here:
12h05m23s
